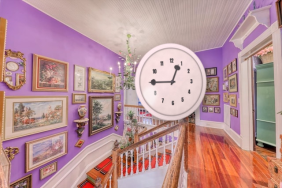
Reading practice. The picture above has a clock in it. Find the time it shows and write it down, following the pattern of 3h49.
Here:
12h45
